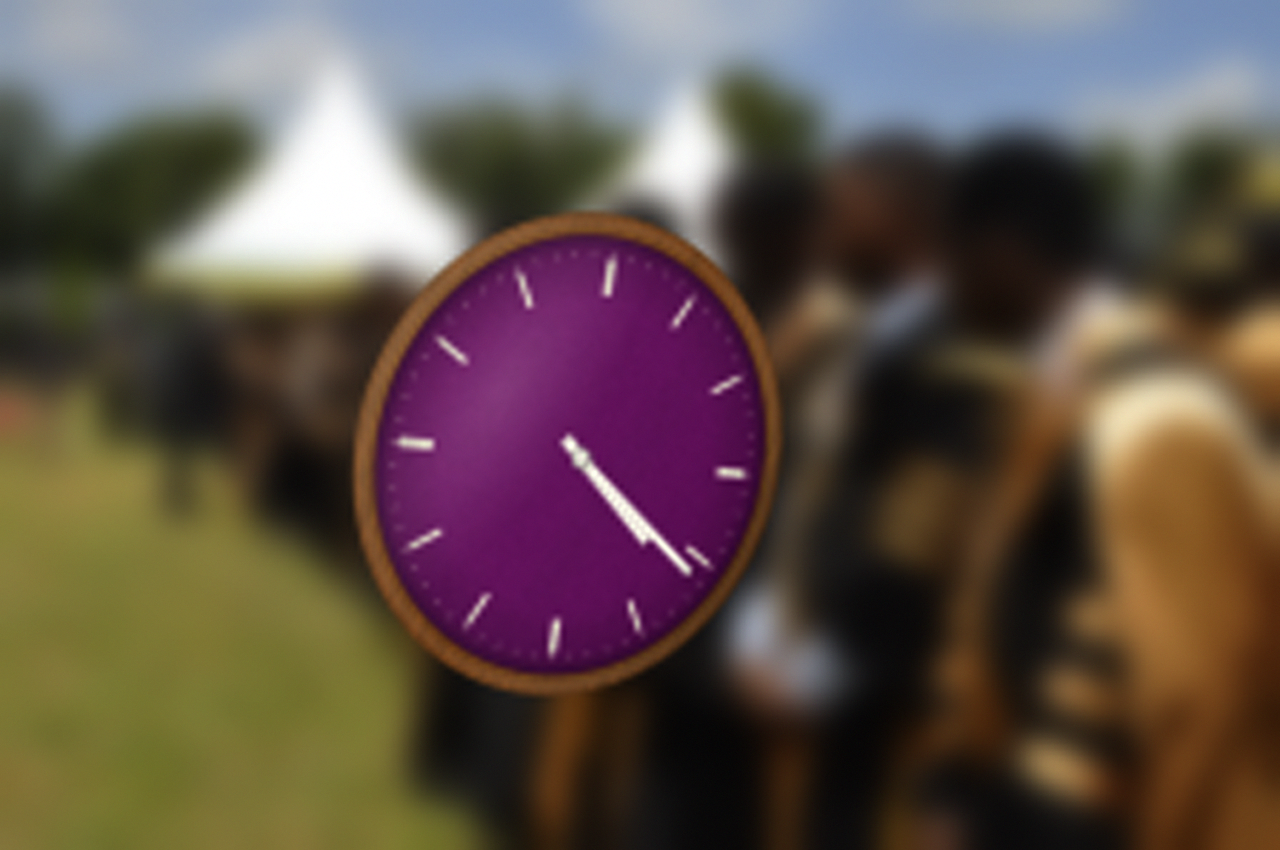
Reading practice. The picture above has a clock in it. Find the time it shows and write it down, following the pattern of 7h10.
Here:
4h21
